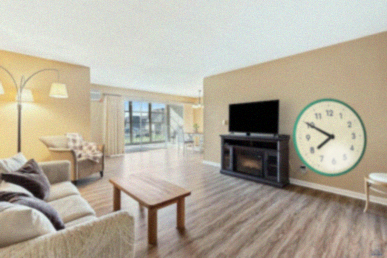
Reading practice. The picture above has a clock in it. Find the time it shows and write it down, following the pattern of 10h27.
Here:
7h50
